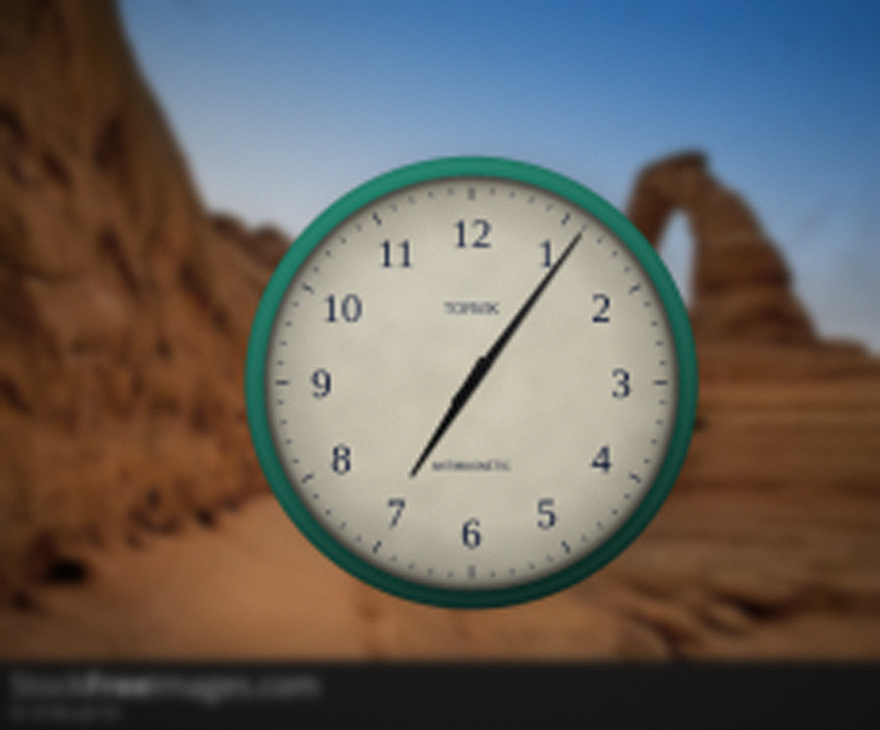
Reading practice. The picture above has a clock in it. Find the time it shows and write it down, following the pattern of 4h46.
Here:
7h06
